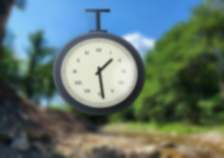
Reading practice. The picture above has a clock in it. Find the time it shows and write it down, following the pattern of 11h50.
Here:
1h29
